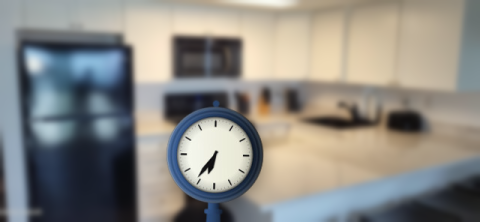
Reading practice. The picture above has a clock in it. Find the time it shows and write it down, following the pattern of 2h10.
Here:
6h36
